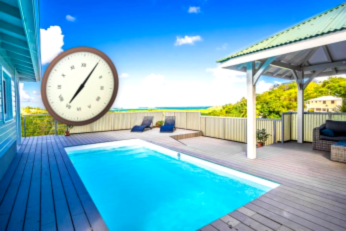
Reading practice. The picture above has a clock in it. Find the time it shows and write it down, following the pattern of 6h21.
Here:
7h05
